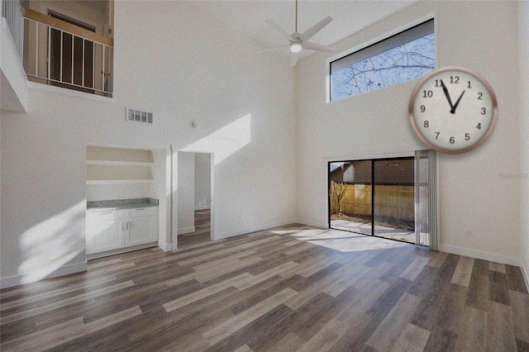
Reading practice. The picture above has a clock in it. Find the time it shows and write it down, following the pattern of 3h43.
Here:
12h56
